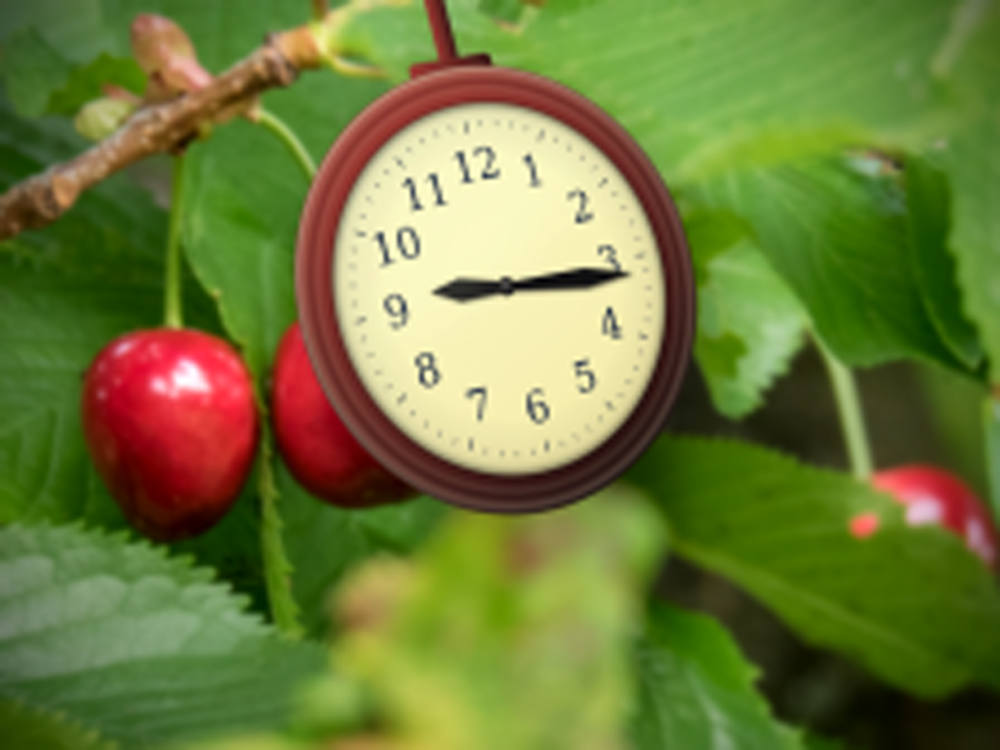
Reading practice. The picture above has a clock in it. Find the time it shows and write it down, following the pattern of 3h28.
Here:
9h16
